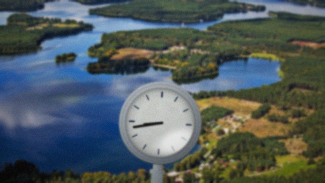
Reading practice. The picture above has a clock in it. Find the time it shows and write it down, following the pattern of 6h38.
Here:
8h43
